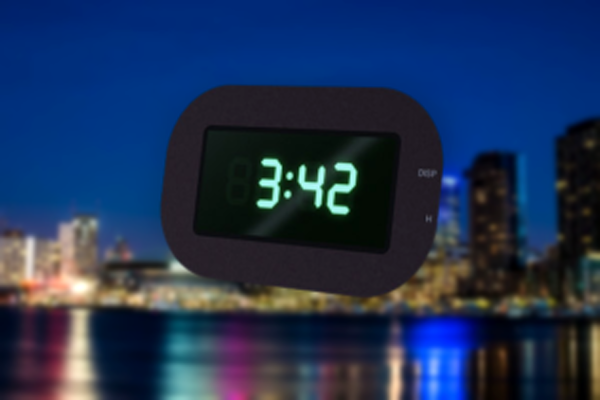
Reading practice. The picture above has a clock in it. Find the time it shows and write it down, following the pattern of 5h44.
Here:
3h42
